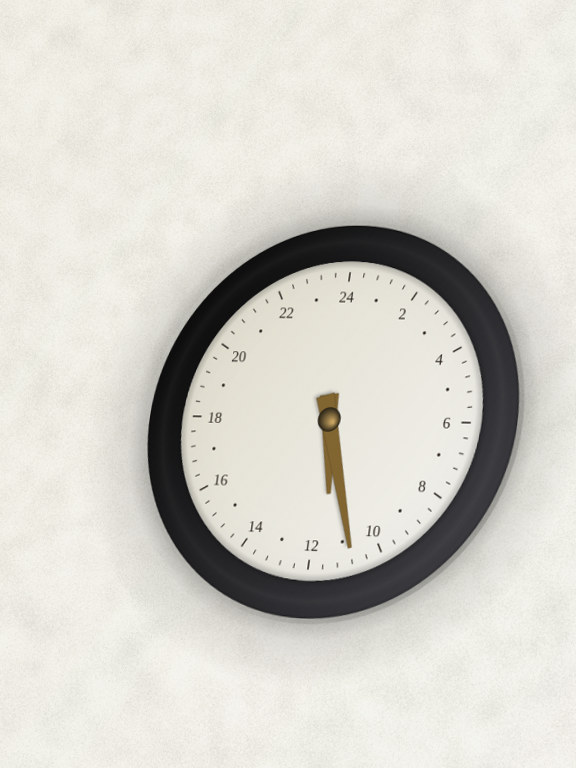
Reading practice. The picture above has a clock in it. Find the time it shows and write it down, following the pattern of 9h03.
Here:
11h27
